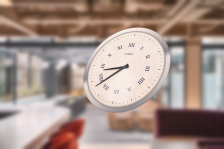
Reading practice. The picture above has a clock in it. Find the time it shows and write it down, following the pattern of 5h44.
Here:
8h38
